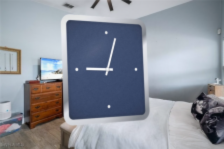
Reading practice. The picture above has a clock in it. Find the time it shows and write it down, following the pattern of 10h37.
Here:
9h03
